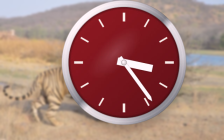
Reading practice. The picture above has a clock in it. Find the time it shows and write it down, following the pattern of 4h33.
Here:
3h24
